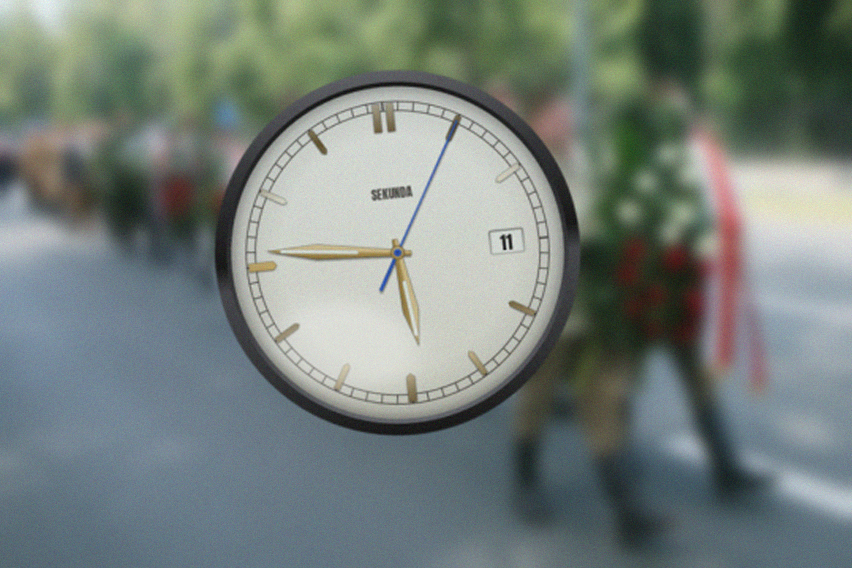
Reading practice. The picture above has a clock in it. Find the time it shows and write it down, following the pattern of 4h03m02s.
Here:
5h46m05s
